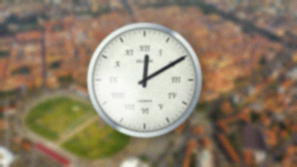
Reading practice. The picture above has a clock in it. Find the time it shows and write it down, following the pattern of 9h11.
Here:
12h10
